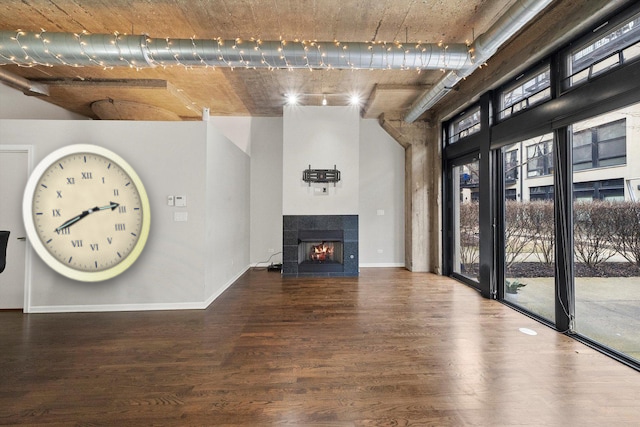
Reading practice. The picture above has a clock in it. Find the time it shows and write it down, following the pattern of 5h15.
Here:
2h41
